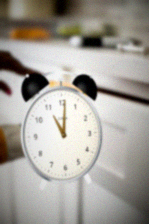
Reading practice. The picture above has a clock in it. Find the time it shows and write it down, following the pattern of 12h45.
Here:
11h01
